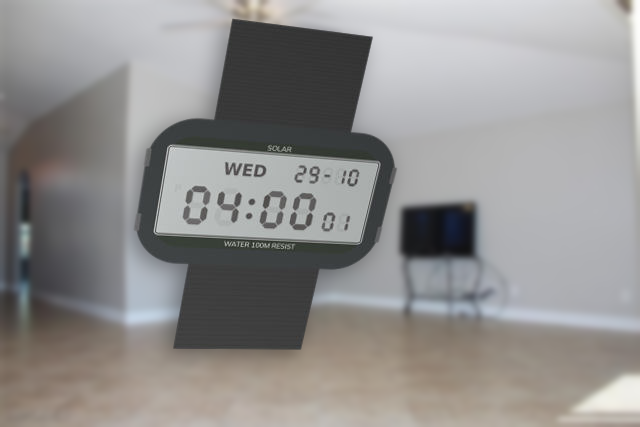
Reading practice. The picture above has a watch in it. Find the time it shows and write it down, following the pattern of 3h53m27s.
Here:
4h00m01s
